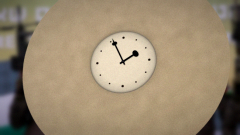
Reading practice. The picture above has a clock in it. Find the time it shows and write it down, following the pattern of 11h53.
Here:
1h56
